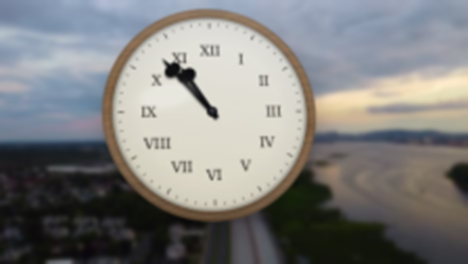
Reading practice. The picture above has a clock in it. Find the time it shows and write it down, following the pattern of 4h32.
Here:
10h53
